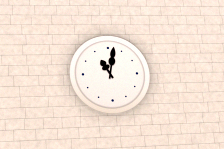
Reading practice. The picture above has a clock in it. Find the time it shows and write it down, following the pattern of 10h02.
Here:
11h02
